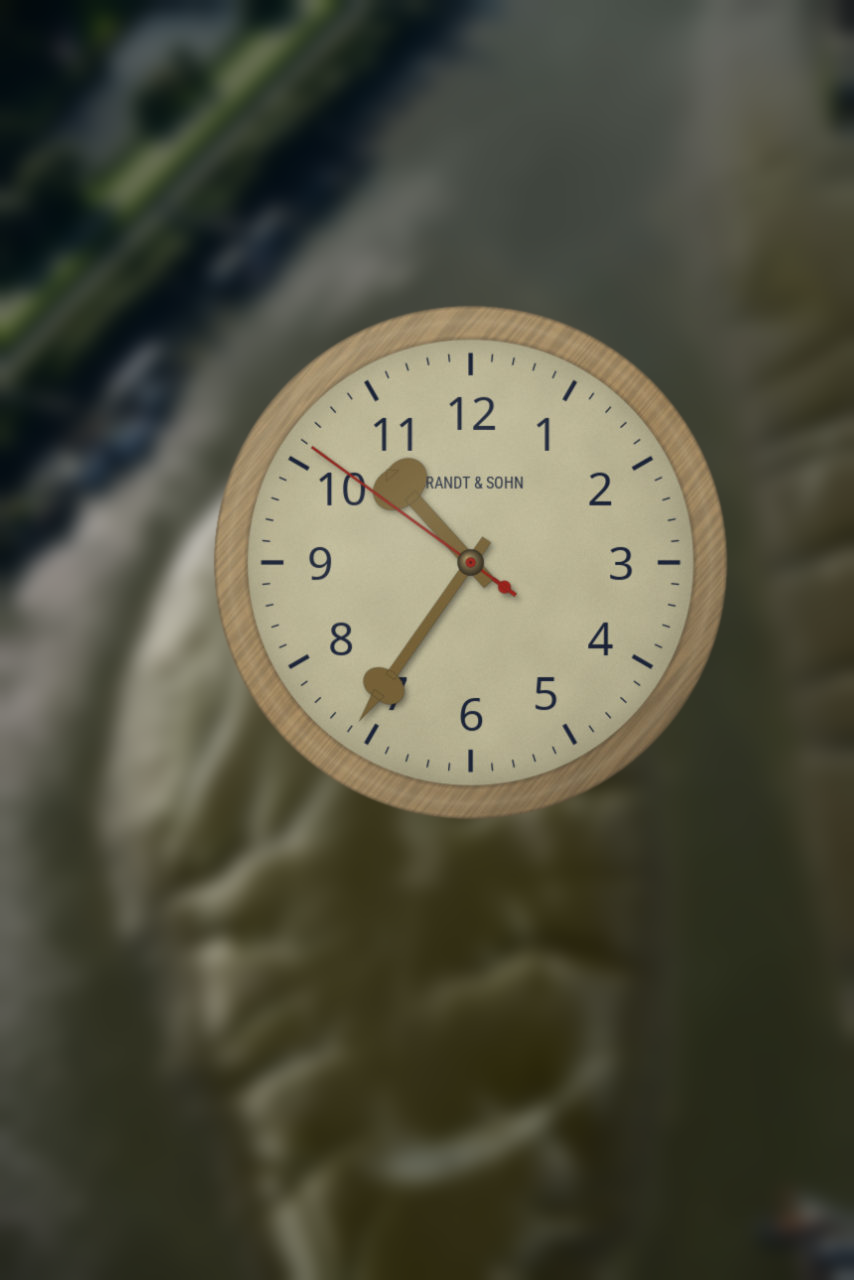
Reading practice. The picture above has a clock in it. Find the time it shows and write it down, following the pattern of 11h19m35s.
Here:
10h35m51s
